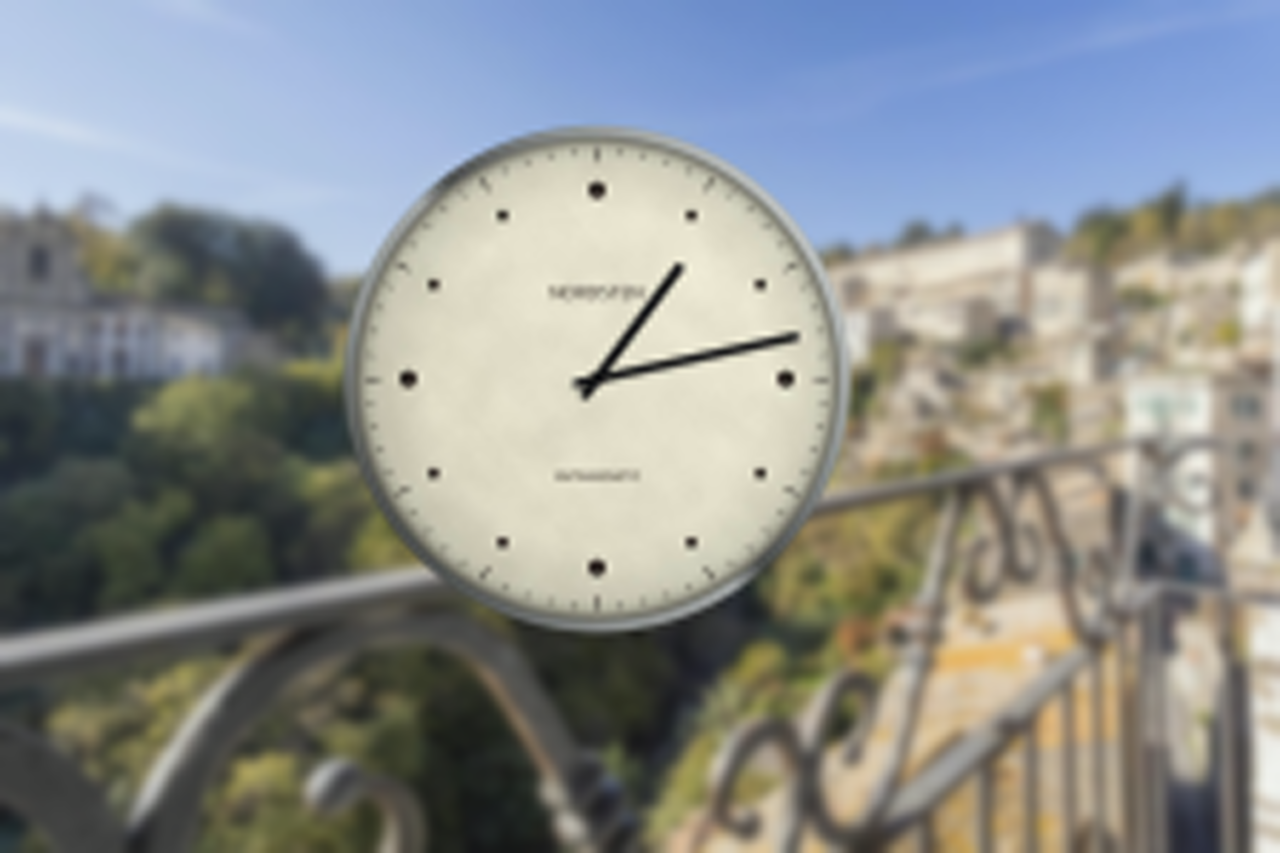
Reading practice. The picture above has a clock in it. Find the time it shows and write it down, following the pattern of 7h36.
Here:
1h13
